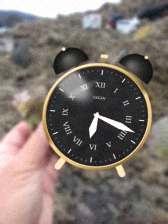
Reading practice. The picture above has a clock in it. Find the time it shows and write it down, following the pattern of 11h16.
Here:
6h18
